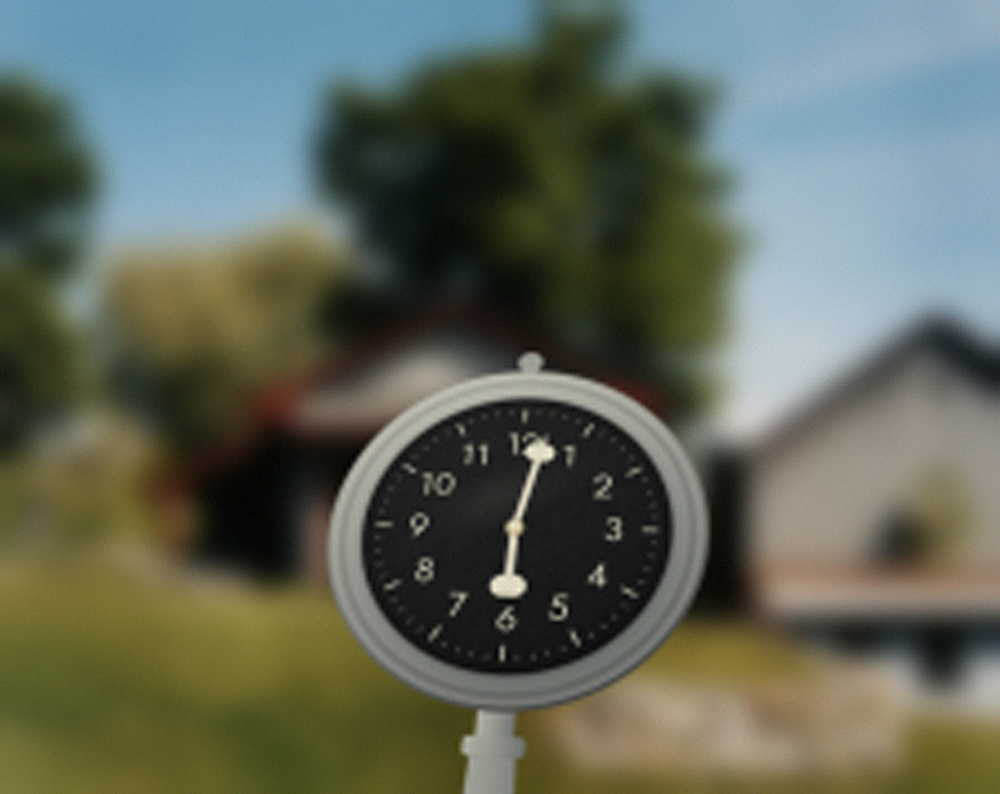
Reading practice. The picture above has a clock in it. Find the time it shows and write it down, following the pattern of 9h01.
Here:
6h02
